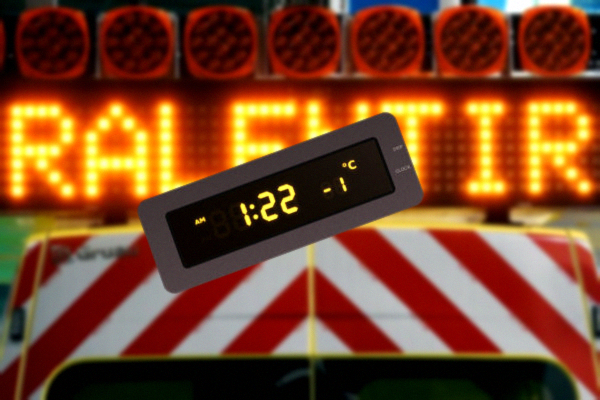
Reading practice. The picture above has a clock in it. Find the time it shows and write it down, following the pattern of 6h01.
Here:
1h22
